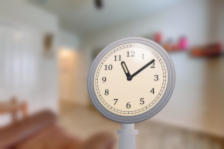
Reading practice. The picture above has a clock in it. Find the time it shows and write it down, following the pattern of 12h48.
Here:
11h09
